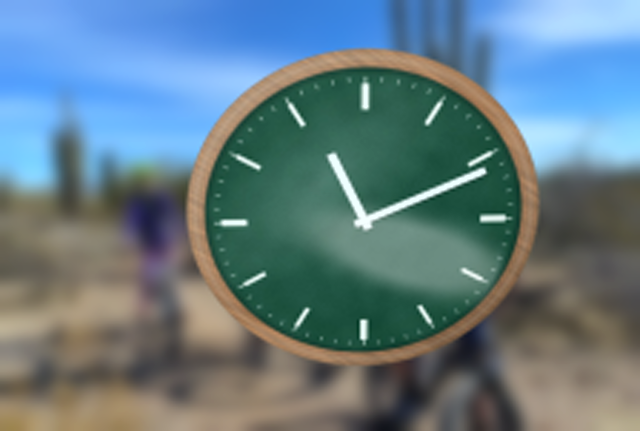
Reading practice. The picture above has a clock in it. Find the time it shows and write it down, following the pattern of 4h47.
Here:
11h11
